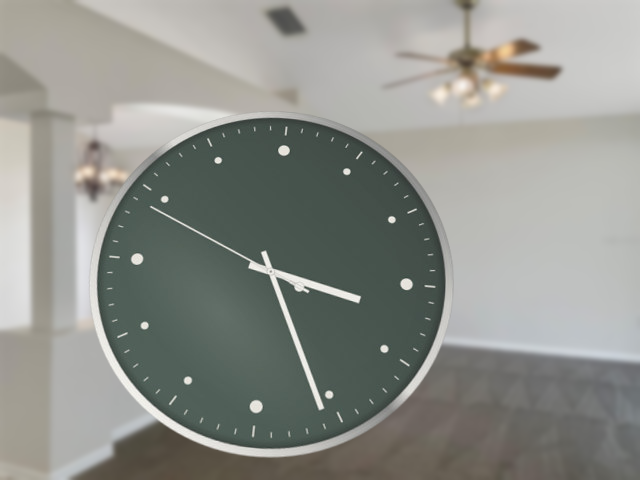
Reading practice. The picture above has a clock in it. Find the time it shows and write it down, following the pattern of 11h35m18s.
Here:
3h25m49s
